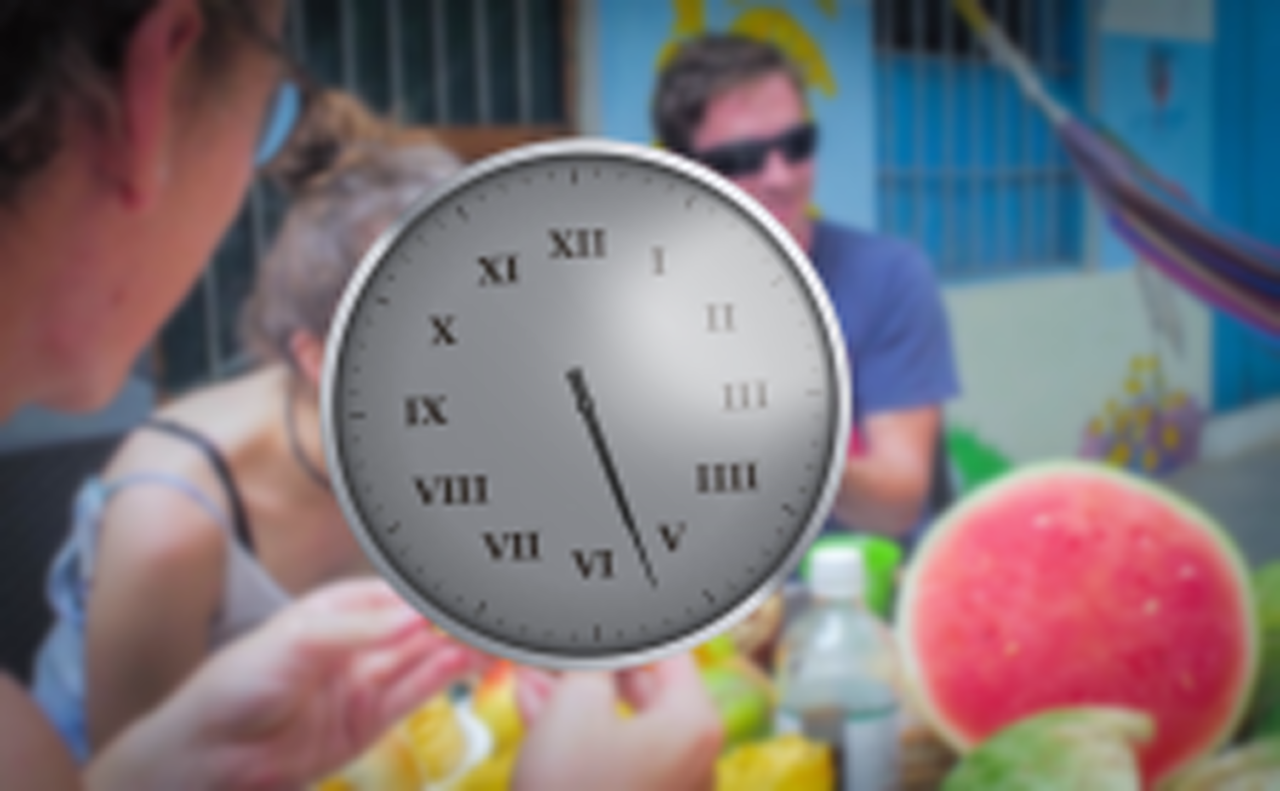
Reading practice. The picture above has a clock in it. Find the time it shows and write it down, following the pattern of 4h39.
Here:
5h27
